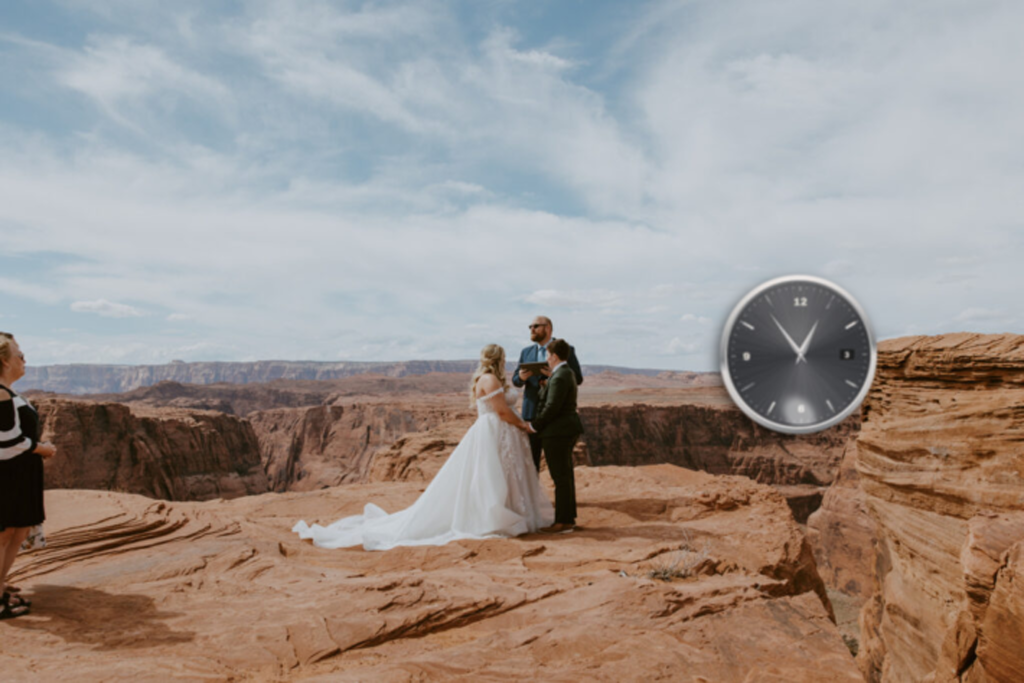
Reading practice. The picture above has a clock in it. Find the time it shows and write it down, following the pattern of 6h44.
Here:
12h54
